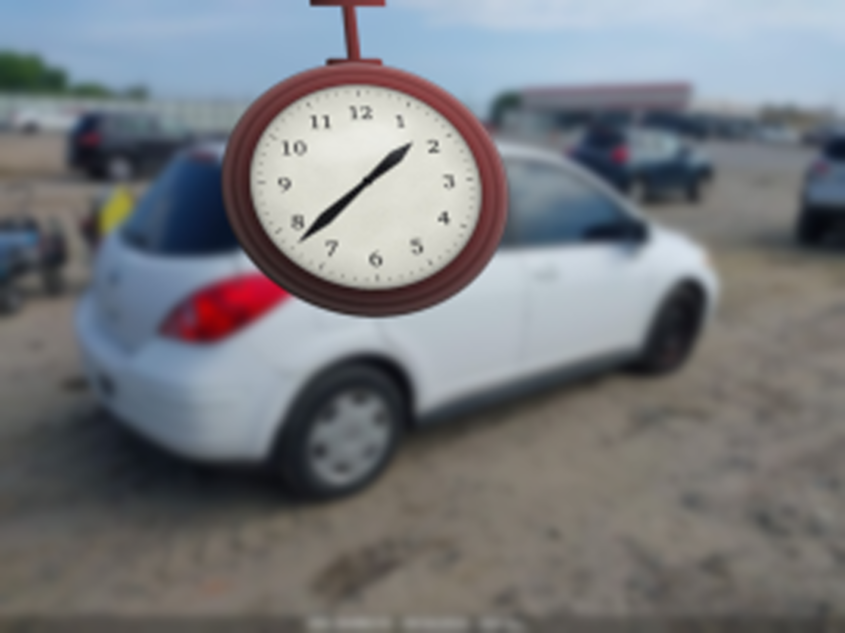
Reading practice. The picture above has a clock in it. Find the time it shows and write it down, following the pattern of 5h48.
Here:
1h38
